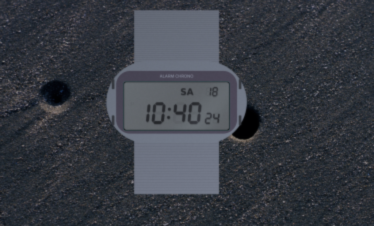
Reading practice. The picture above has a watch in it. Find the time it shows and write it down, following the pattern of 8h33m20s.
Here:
10h40m24s
